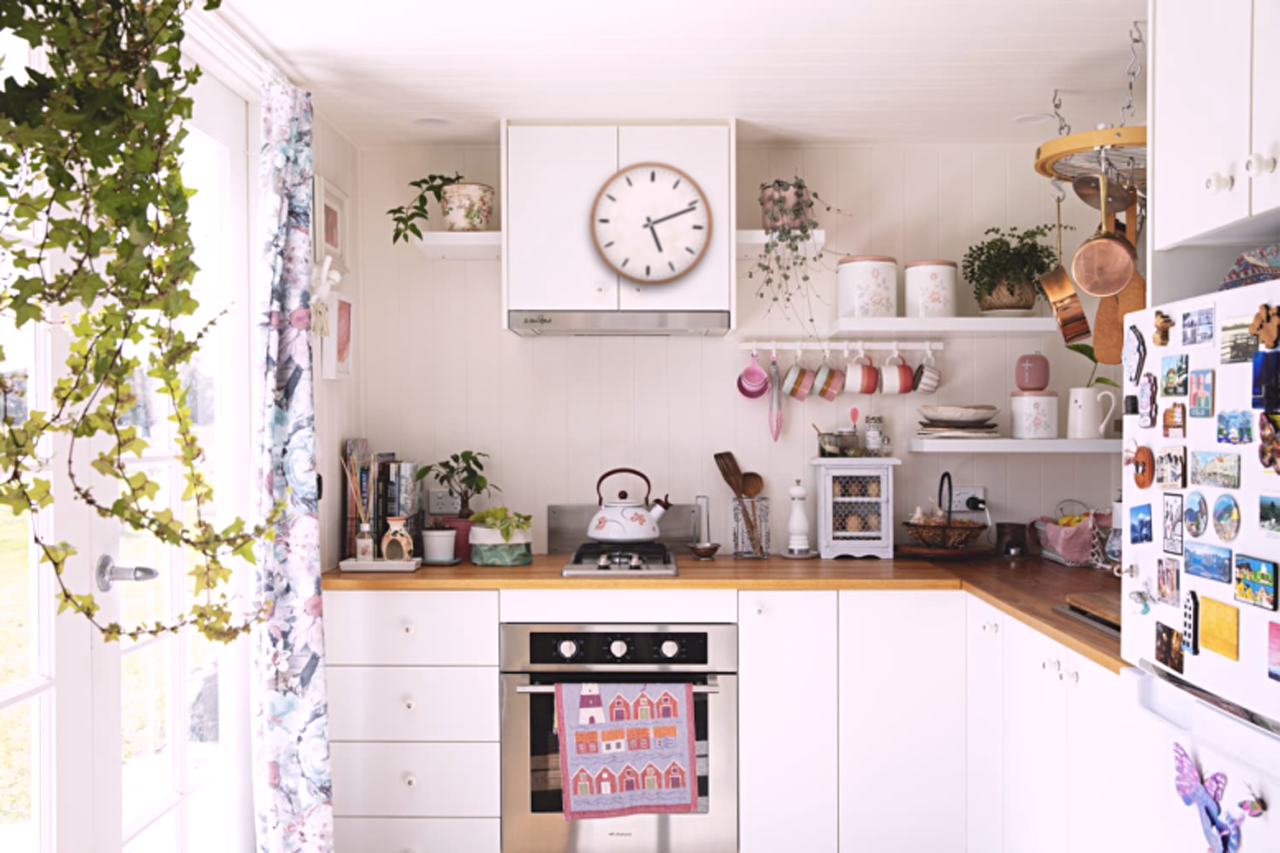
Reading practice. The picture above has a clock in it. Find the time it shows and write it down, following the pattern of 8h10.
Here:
5h11
